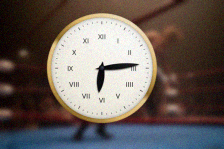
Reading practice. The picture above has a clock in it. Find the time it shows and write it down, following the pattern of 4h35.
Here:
6h14
